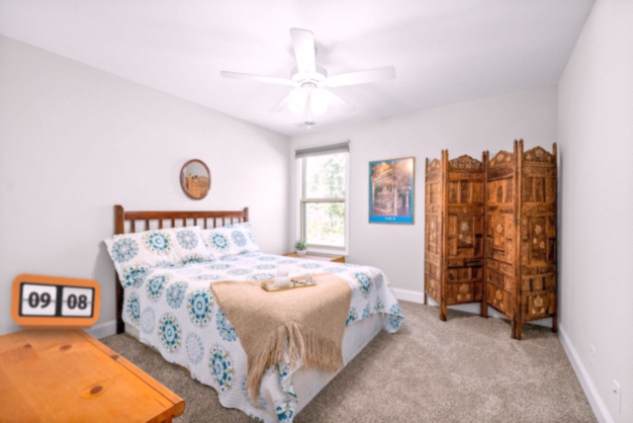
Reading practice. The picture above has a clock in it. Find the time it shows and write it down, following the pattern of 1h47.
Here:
9h08
